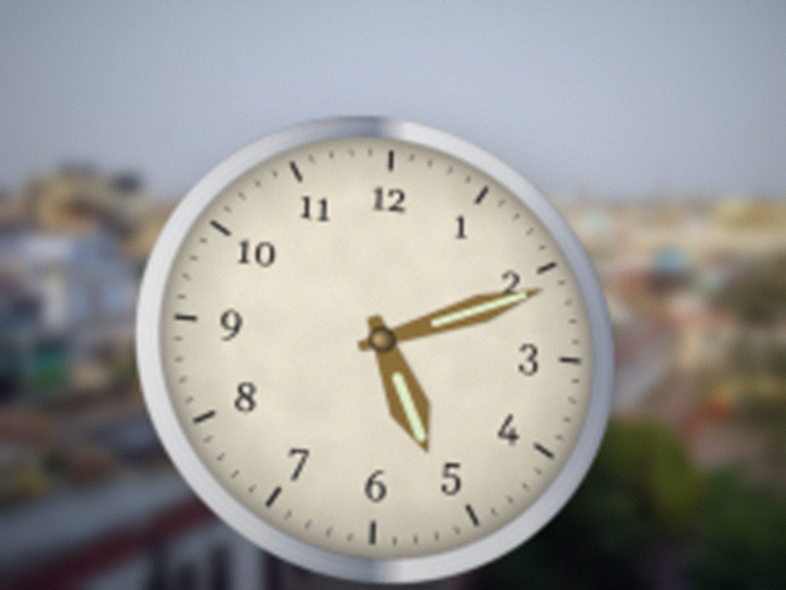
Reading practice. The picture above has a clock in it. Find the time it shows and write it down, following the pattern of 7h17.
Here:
5h11
